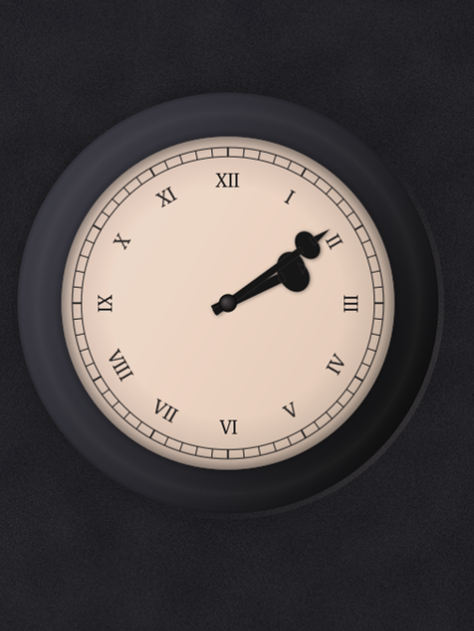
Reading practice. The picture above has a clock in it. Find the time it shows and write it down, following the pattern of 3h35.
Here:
2h09
